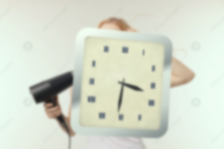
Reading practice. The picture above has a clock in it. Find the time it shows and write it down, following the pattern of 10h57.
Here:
3h31
